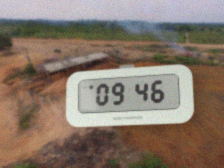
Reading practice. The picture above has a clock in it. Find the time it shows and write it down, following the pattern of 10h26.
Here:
9h46
